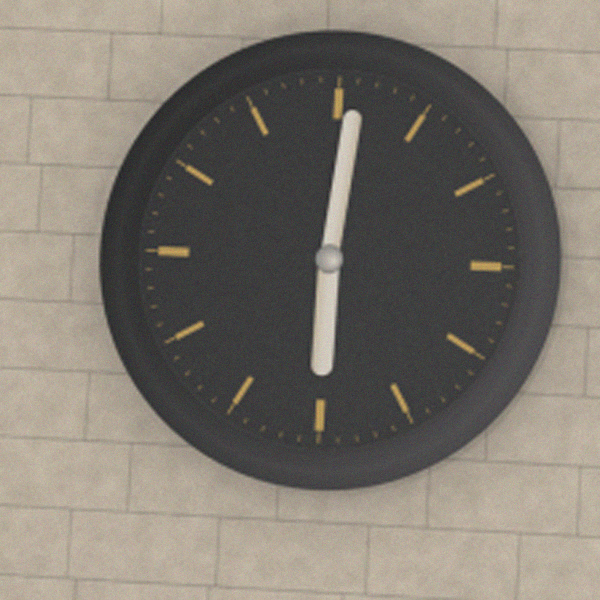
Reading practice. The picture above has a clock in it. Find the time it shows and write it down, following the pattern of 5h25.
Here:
6h01
